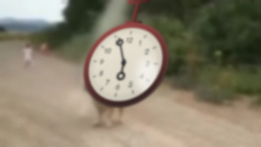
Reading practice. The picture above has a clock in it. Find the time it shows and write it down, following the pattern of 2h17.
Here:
5h56
